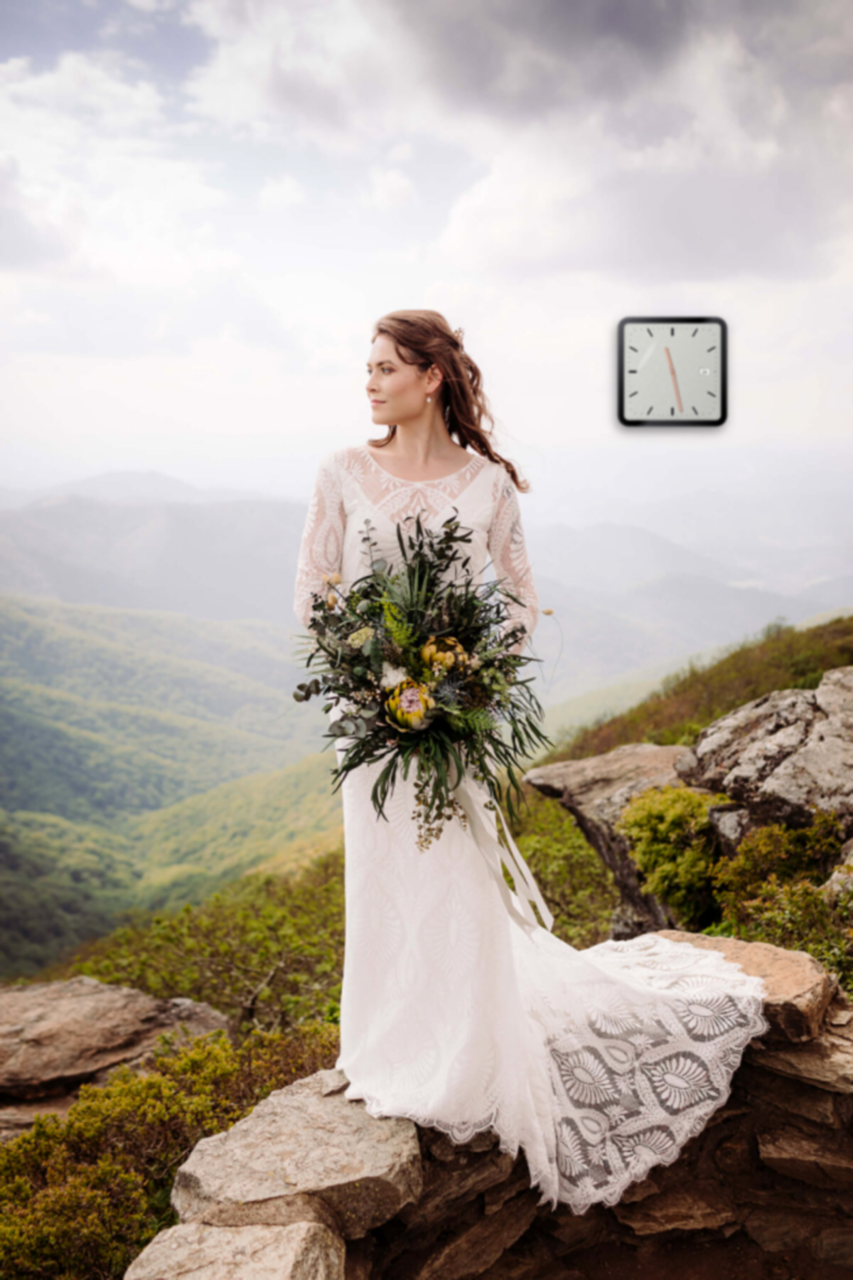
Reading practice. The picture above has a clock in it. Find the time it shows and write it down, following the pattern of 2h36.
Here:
11h28
